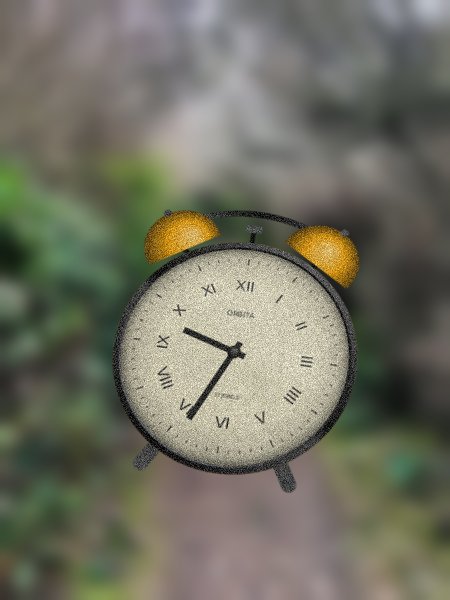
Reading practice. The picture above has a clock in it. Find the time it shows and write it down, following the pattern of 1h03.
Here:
9h34
